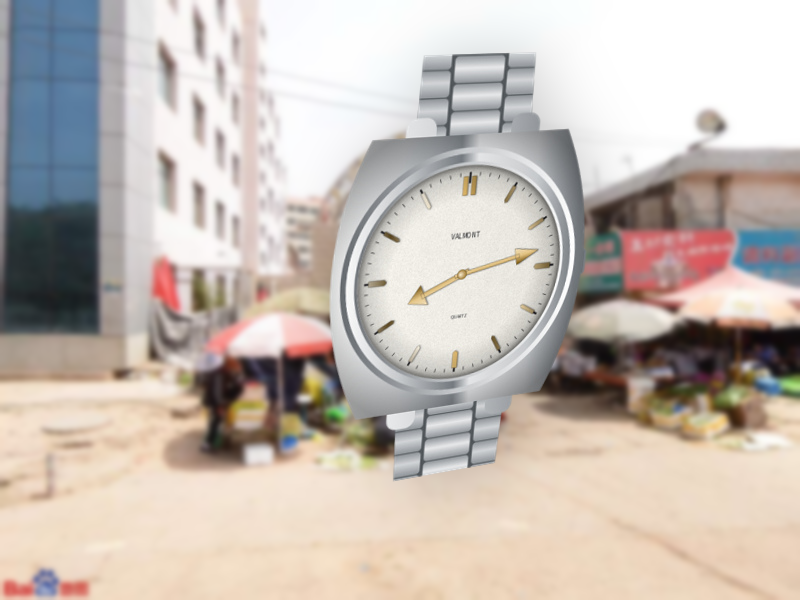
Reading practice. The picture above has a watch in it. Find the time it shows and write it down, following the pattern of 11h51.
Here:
8h13
